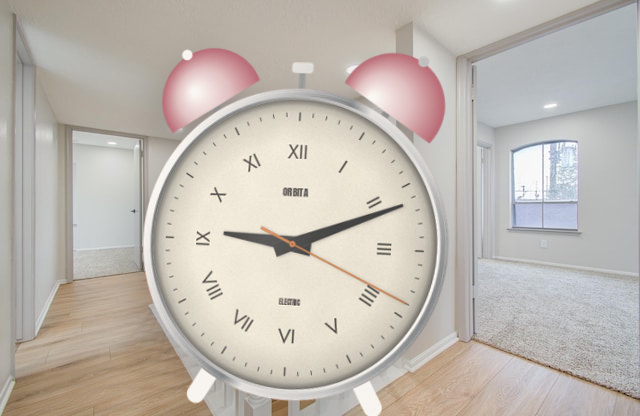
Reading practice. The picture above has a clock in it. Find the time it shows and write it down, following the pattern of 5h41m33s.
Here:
9h11m19s
